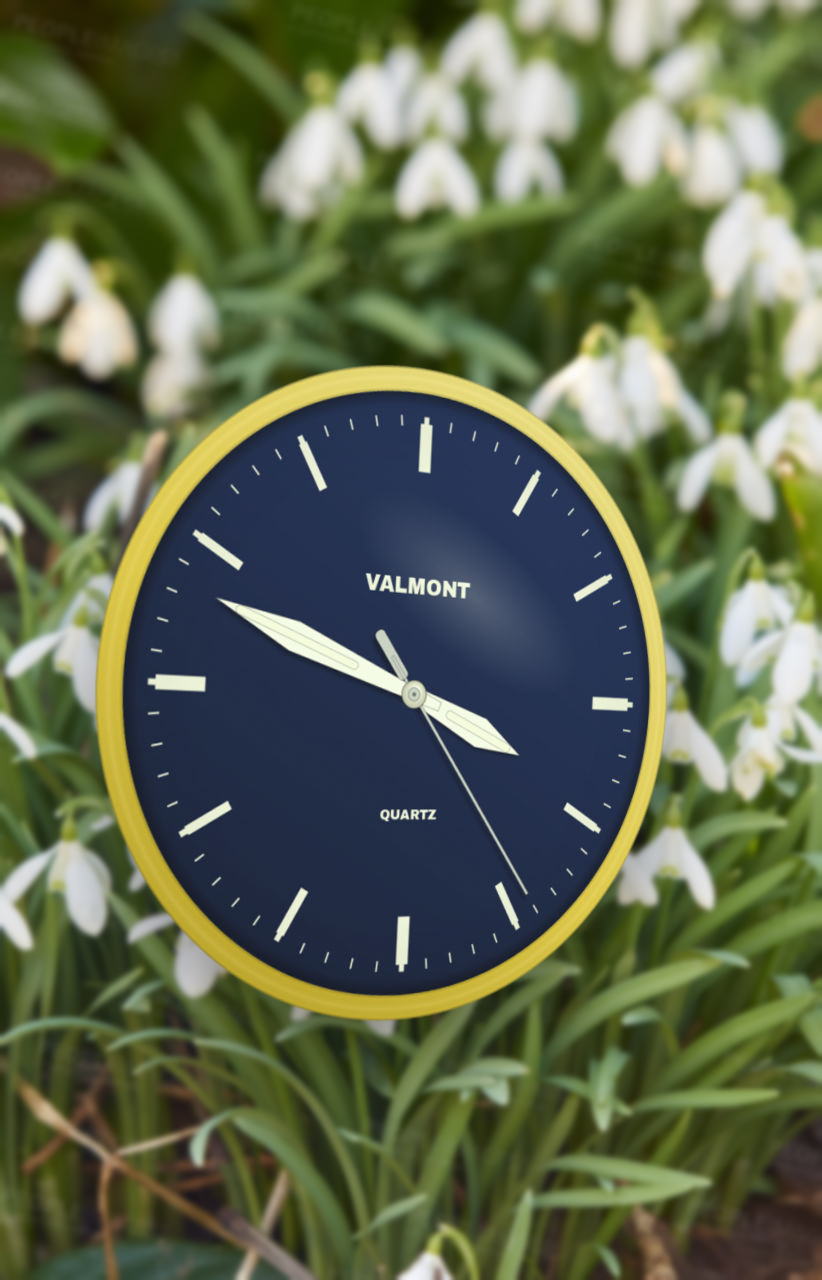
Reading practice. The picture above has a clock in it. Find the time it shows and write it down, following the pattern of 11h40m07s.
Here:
3h48m24s
